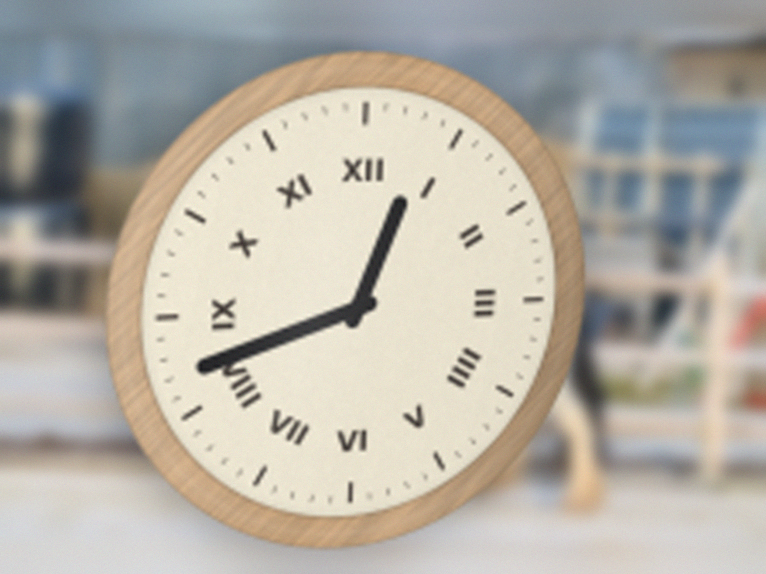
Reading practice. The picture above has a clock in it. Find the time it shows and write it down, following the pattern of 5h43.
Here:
12h42
